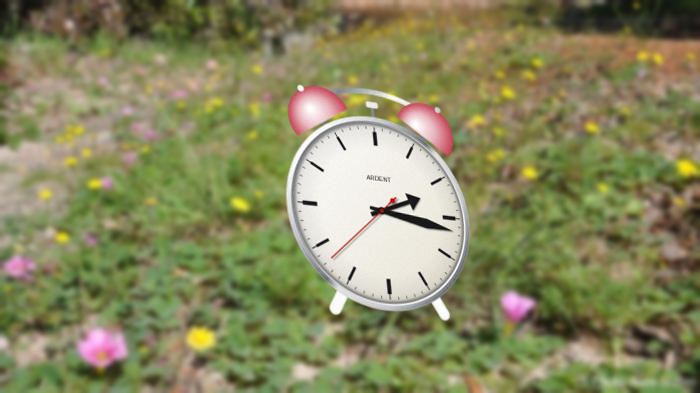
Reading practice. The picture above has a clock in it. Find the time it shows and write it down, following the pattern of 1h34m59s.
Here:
2h16m38s
